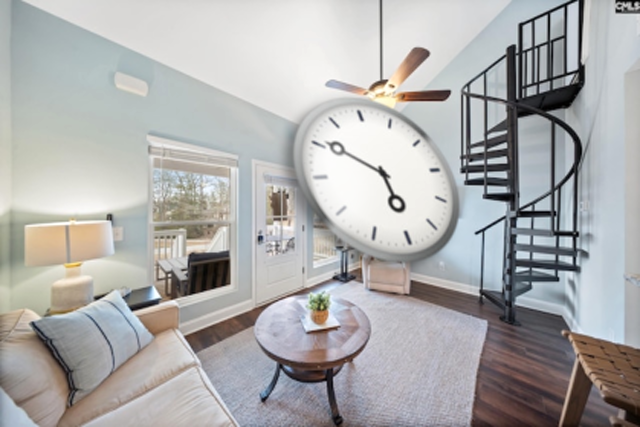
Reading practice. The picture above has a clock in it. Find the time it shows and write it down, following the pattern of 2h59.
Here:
5h51
